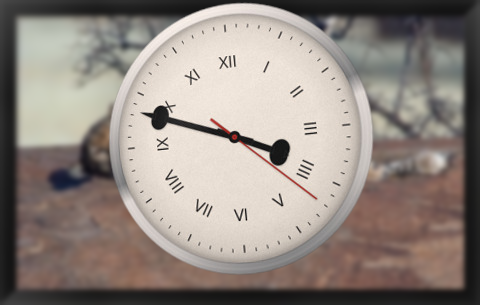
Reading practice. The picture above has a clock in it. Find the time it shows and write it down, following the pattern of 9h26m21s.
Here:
3h48m22s
